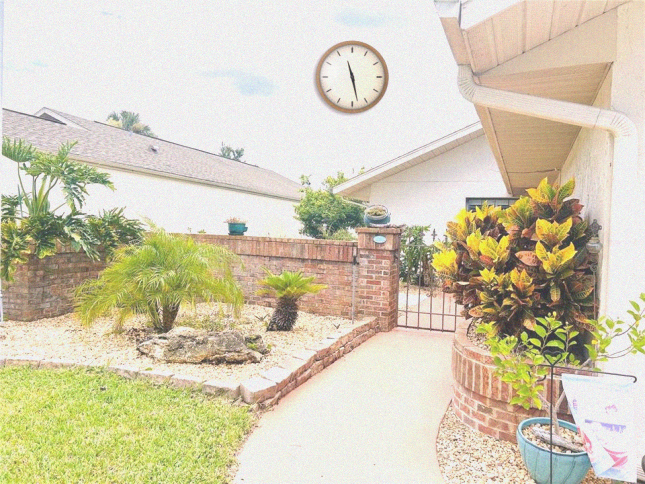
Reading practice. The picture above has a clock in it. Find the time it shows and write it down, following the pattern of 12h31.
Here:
11h28
